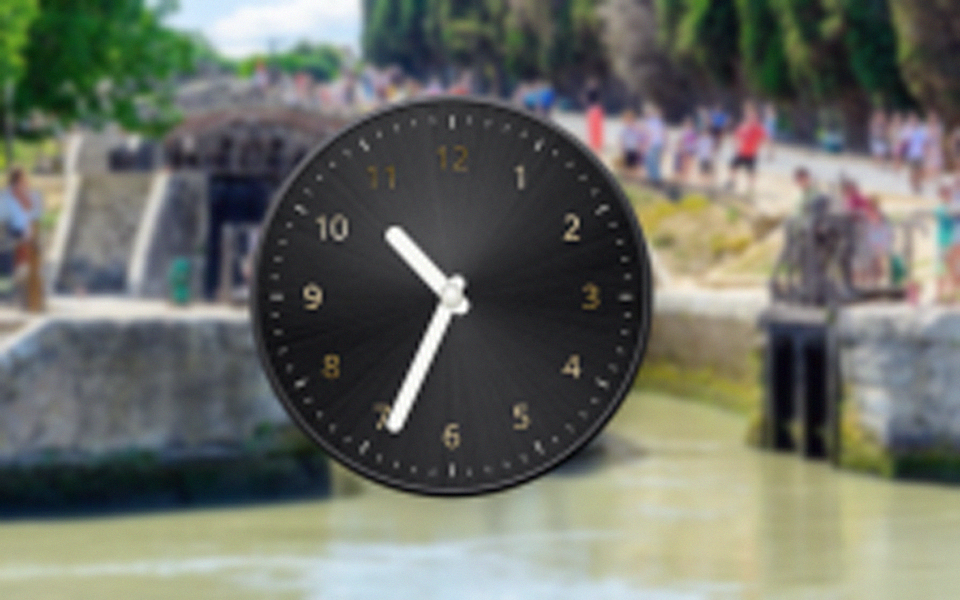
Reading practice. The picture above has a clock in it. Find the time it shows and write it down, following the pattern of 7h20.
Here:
10h34
